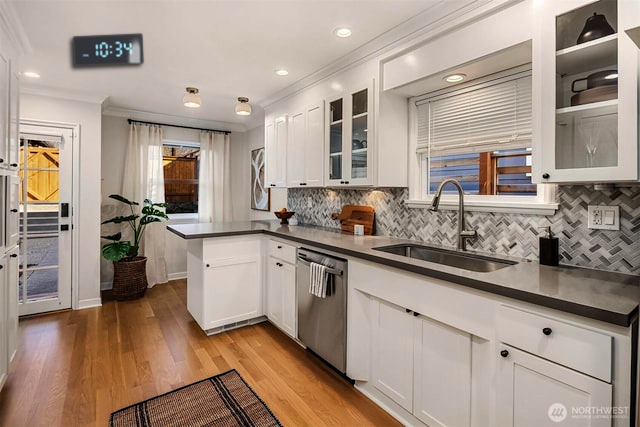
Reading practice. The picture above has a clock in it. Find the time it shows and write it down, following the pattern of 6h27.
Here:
10h34
